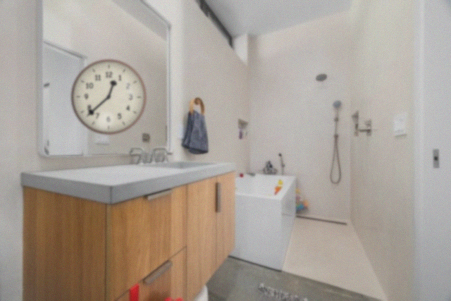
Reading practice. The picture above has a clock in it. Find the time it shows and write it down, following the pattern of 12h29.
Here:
12h38
